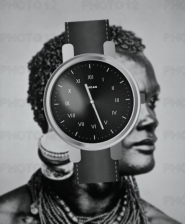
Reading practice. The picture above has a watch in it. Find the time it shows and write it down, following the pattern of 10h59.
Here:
11h27
